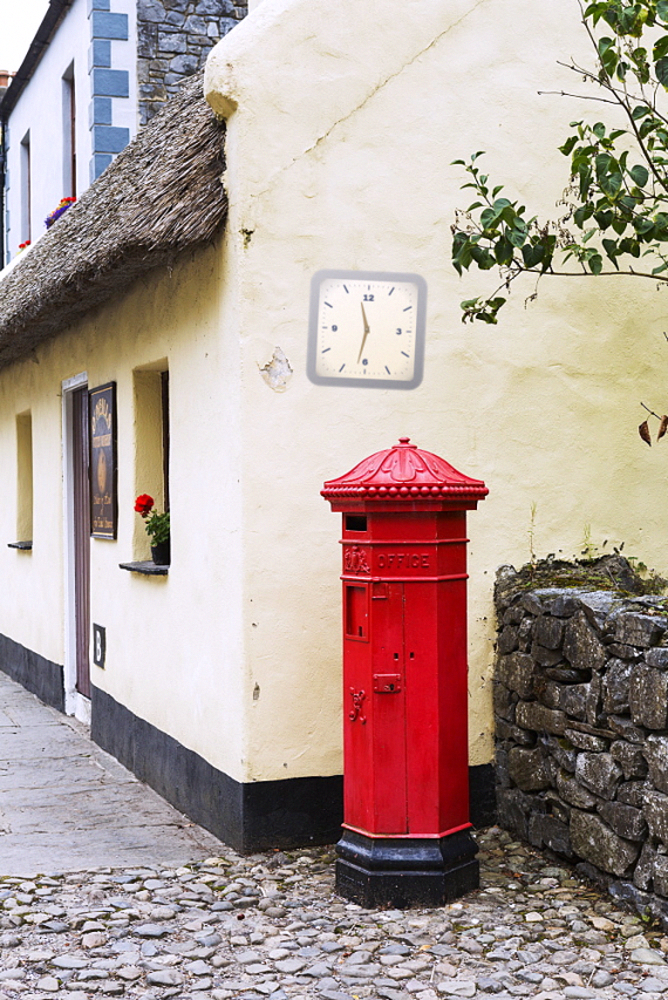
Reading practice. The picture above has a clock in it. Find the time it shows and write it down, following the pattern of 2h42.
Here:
11h32
